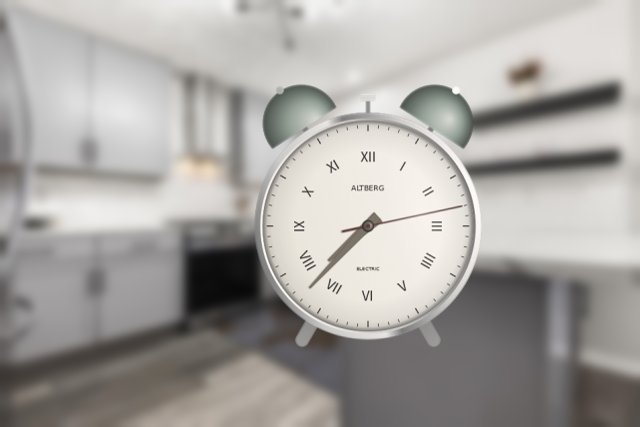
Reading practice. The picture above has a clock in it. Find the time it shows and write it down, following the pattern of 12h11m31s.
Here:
7h37m13s
